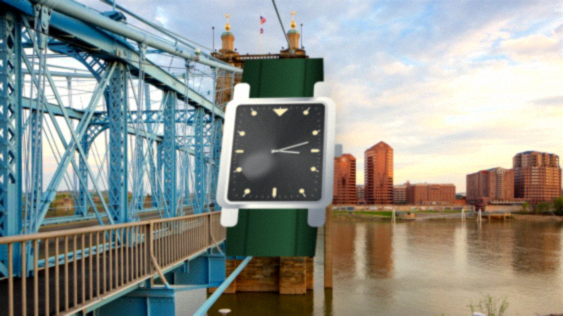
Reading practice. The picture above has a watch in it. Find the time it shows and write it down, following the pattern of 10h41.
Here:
3h12
